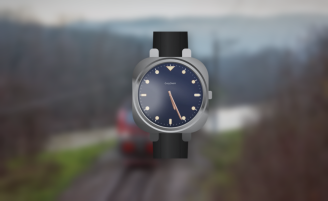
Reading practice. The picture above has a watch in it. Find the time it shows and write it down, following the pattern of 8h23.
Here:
5h26
